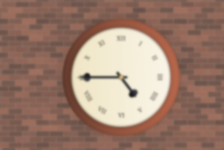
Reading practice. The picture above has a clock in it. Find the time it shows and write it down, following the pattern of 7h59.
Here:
4h45
